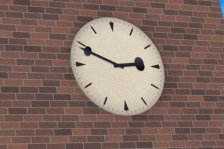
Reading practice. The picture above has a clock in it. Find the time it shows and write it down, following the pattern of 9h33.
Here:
2h49
